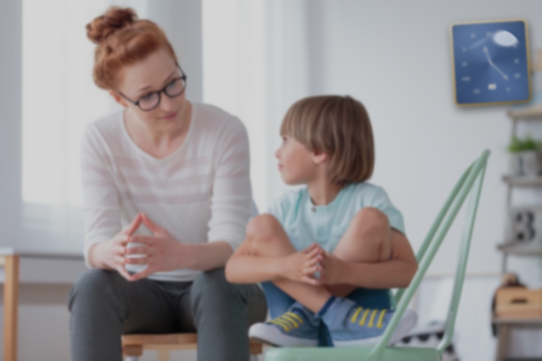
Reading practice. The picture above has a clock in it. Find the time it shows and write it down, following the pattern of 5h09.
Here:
11h23
